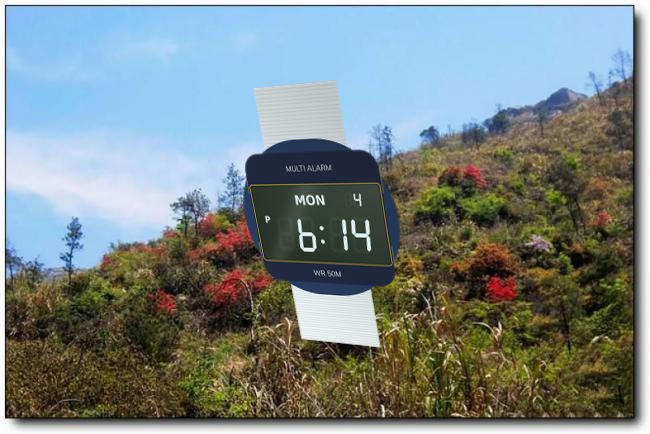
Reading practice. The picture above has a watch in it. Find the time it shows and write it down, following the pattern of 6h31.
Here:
6h14
